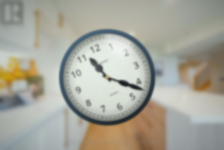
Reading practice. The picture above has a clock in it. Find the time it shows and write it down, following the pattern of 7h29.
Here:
11h22
